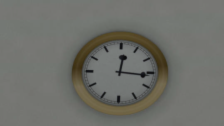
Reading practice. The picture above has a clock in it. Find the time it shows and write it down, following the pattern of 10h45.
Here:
12h16
